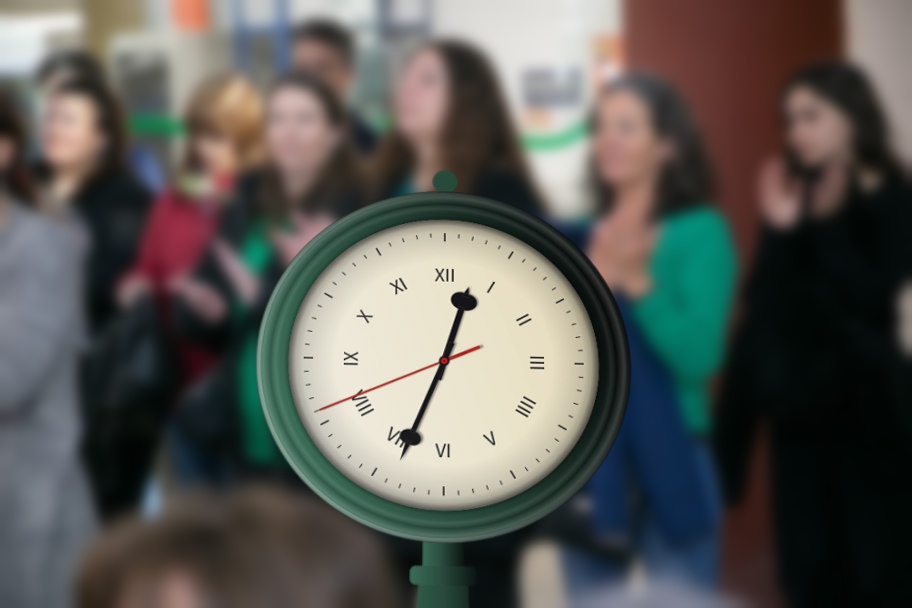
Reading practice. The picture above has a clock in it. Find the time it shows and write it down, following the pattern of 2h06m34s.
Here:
12h33m41s
